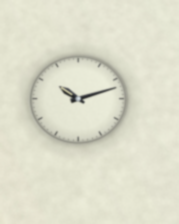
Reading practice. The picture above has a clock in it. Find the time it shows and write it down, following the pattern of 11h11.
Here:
10h12
